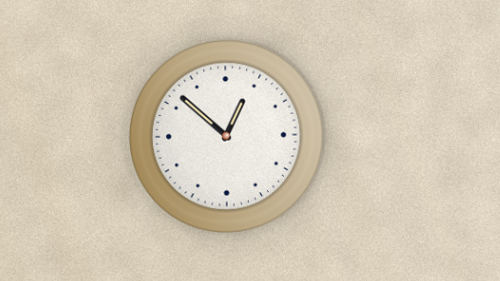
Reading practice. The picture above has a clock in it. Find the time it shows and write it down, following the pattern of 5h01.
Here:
12h52
